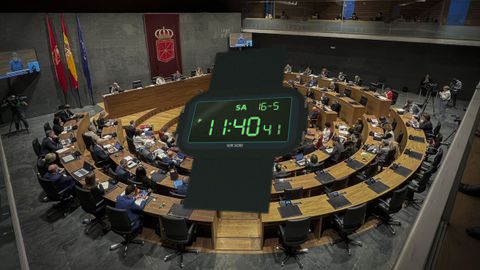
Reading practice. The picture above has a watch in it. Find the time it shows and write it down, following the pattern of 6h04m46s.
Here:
11h40m41s
